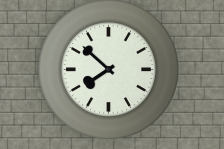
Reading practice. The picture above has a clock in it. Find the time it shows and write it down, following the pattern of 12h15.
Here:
7h52
